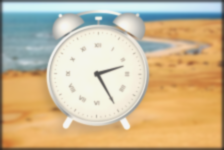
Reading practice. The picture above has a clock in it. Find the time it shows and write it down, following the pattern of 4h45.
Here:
2h25
